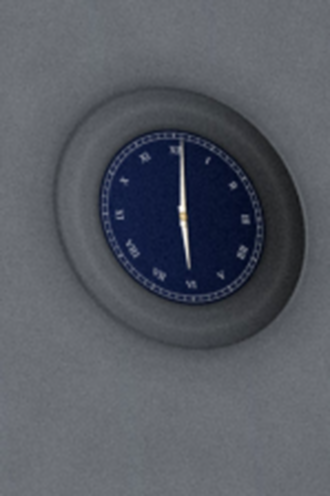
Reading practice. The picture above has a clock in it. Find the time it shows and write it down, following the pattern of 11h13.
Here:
6h01
